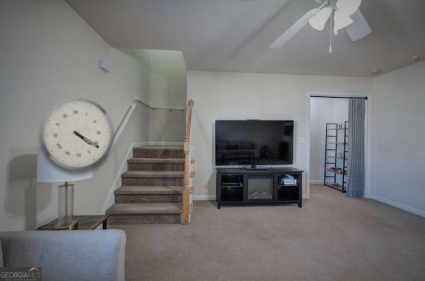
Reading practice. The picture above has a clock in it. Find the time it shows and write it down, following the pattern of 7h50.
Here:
4h21
